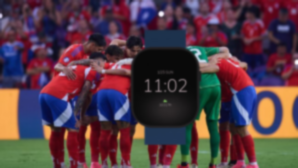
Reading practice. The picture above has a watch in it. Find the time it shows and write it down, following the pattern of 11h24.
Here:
11h02
